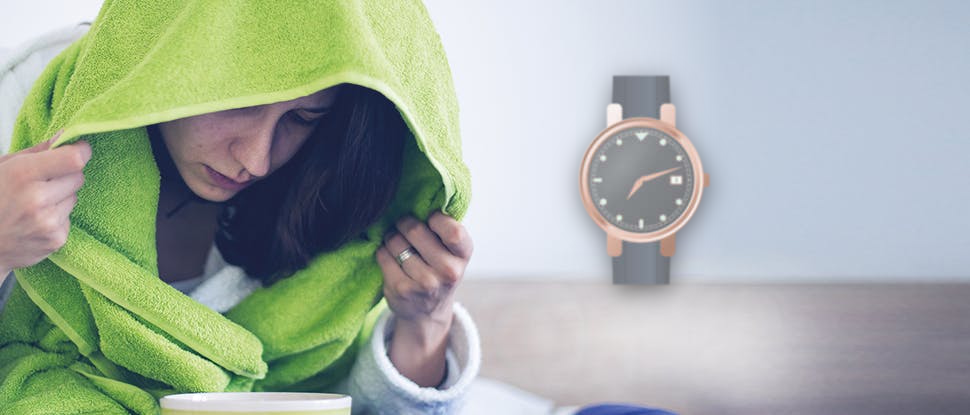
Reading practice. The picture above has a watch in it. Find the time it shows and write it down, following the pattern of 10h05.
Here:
7h12
